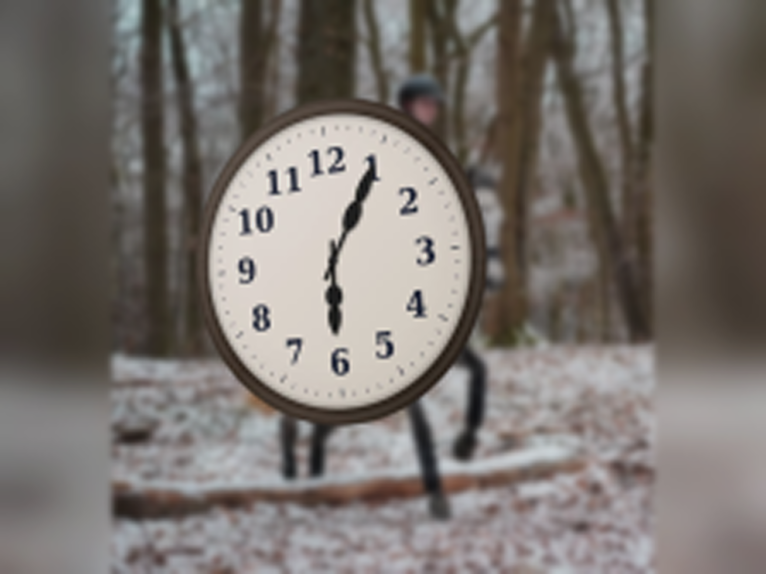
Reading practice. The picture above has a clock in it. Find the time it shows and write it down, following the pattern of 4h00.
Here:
6h05
